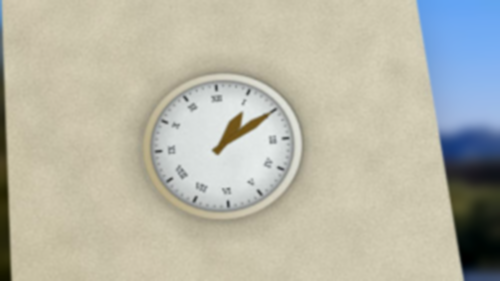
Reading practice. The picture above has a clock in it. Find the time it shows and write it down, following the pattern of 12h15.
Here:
1h10
